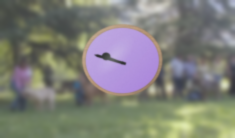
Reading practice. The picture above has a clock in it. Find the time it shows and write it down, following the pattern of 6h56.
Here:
9h48
